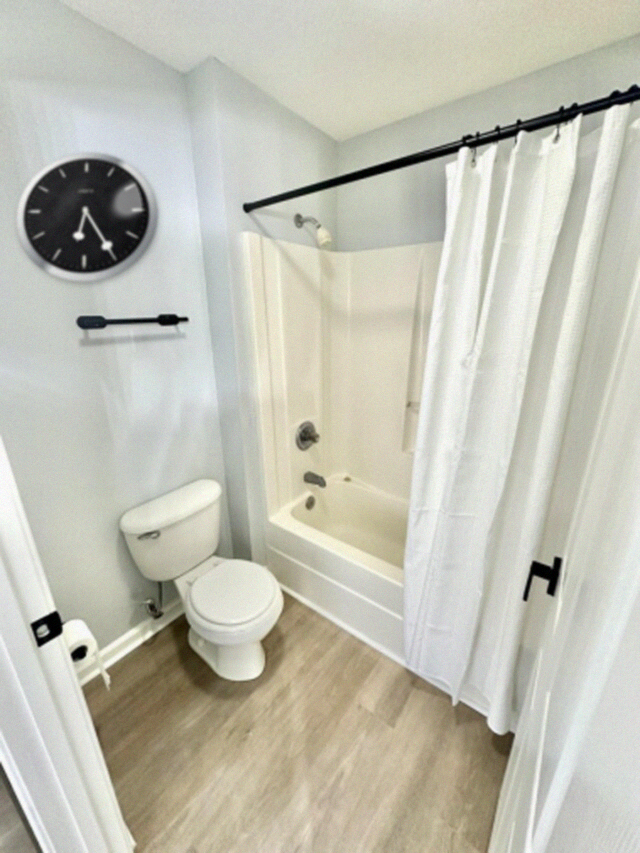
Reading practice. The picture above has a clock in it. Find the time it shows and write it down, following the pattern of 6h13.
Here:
6h25
